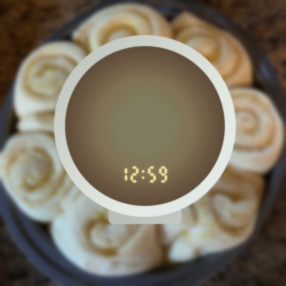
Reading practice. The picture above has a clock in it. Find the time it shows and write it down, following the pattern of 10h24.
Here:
12h59
